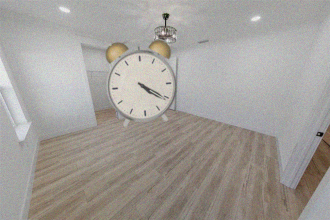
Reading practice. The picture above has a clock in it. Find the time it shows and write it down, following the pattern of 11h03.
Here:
4h21
